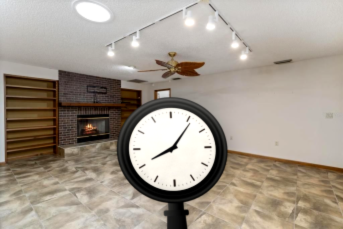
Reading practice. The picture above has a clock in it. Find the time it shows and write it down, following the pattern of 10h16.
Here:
8h06
